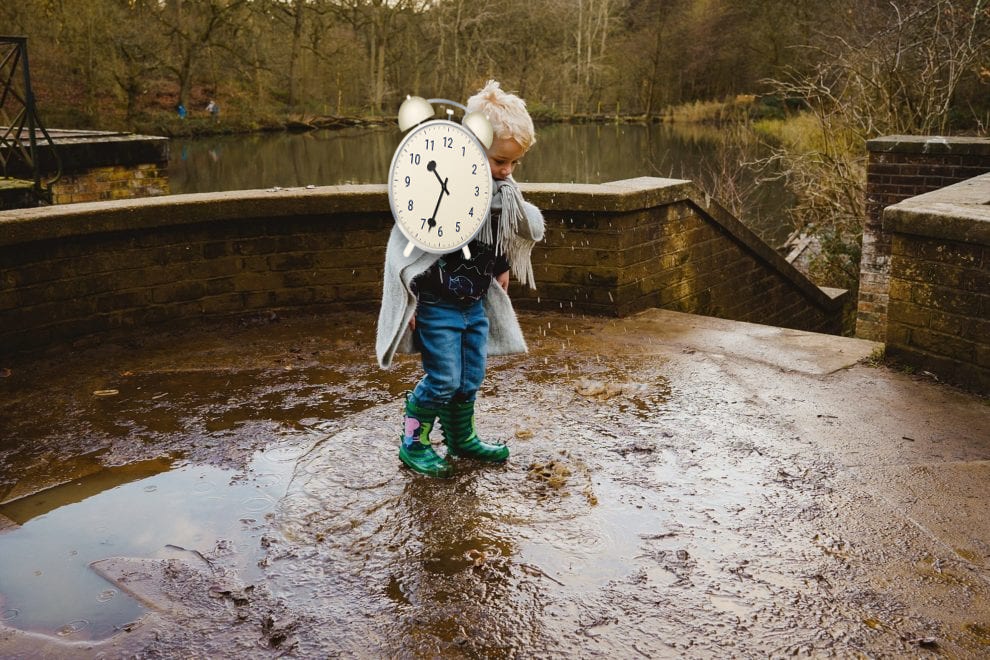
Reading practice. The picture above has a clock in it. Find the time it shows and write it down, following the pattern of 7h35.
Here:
10h33
